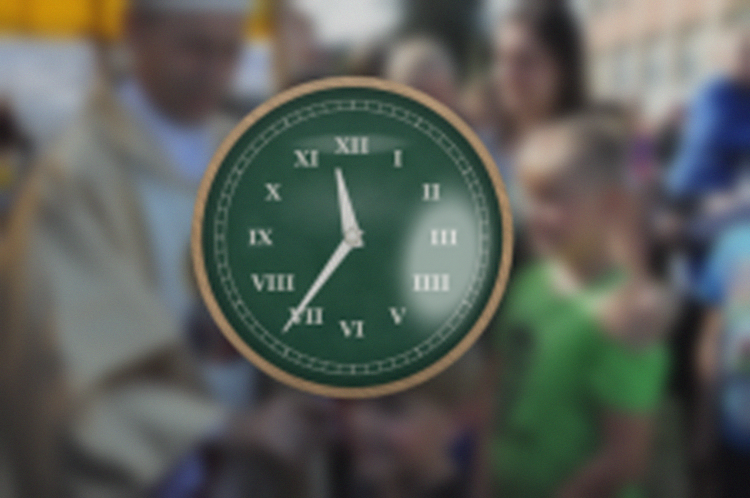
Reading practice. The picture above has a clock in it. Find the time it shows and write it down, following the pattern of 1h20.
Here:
11h36
